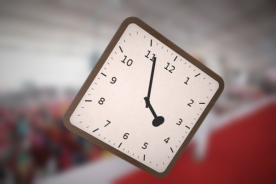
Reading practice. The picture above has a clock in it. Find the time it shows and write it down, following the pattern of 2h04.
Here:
3h56
